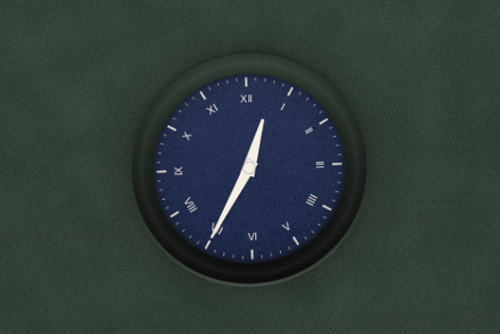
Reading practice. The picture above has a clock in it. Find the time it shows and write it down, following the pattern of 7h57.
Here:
12h35
